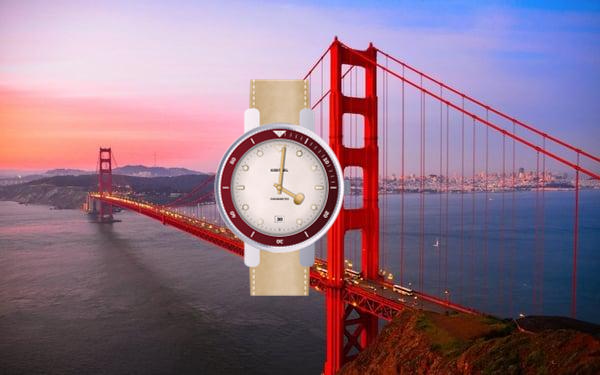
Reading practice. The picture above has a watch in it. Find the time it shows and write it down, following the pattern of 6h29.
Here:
4h01
